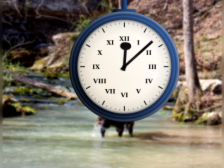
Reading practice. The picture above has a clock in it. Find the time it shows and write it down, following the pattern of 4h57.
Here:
12h08
